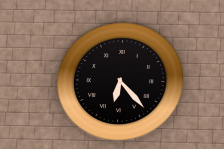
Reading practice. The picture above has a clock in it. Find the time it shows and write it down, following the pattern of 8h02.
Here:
6h23
